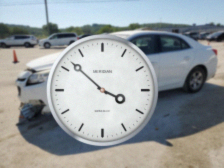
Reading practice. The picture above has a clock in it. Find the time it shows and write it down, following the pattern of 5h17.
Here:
3h52
